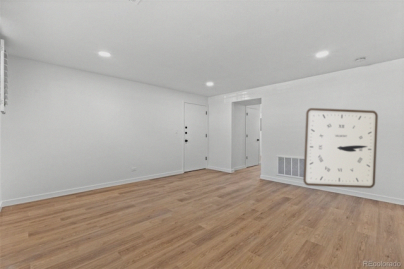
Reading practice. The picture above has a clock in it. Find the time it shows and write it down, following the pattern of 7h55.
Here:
3h14
